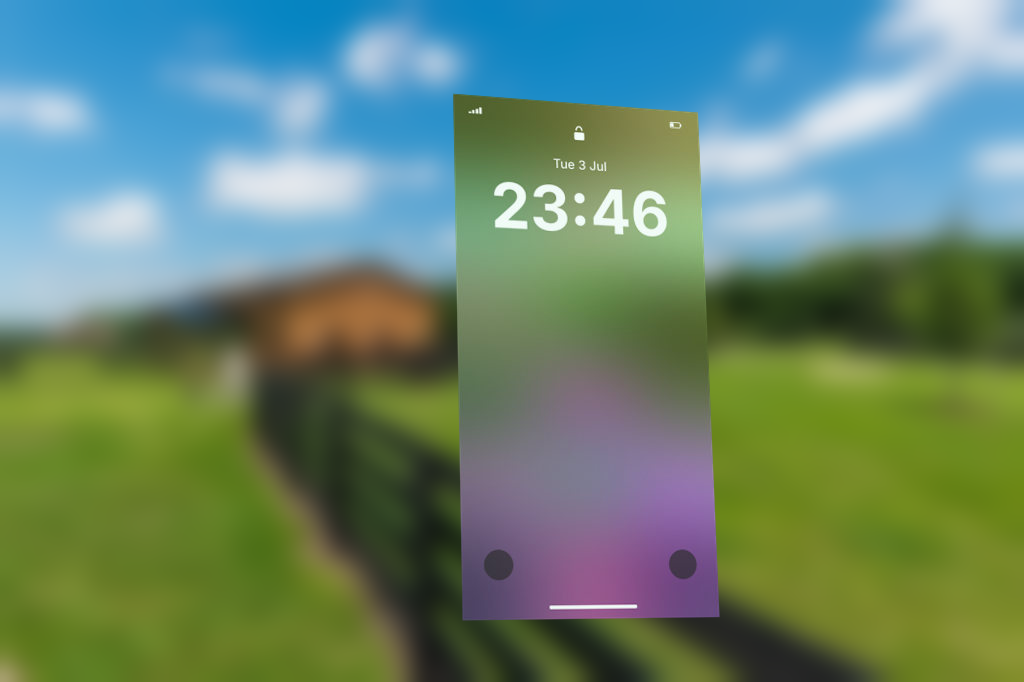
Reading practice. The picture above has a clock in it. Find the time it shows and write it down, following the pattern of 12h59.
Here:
23h46
